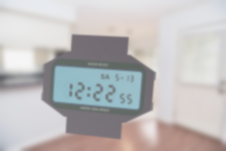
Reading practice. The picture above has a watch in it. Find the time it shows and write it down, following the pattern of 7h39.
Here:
12h22
